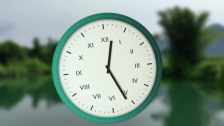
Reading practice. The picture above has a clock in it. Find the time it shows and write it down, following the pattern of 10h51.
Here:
12h26
